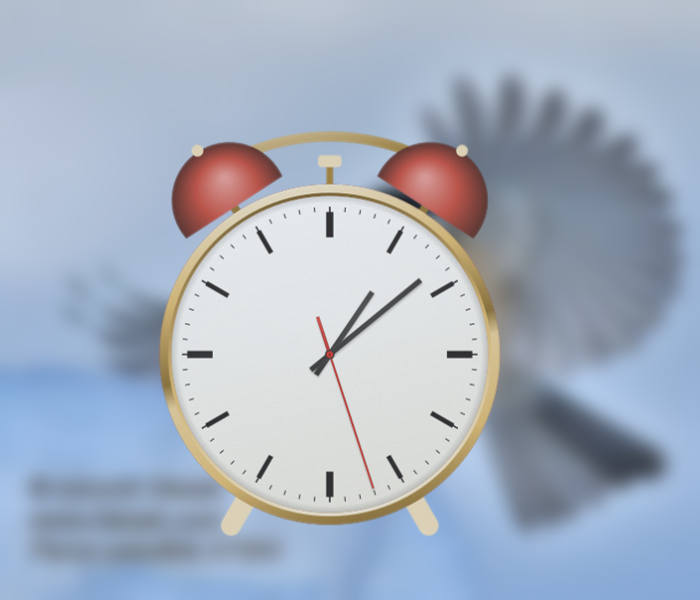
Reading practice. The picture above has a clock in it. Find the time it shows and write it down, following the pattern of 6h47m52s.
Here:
1h08m27s
